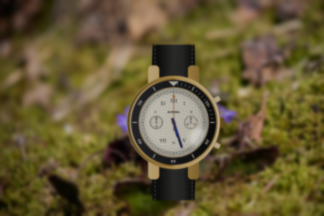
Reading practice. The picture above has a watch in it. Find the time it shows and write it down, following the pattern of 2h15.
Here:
5h27
